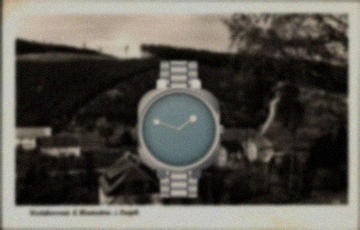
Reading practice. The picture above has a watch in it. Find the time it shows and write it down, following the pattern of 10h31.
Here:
1h48
